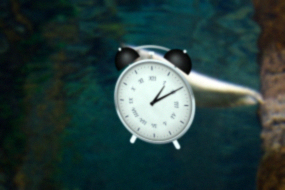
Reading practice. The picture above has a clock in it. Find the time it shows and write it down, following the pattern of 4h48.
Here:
1h10
